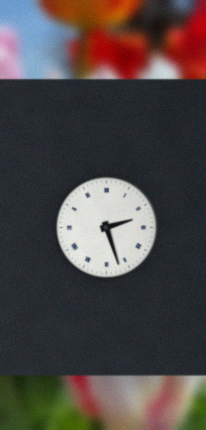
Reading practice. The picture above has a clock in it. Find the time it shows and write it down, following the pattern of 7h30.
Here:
2h27
